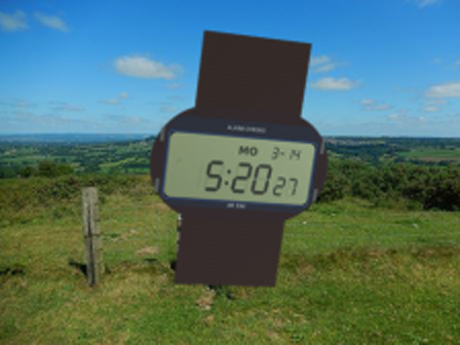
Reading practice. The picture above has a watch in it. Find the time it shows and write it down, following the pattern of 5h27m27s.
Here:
5h20m27s
